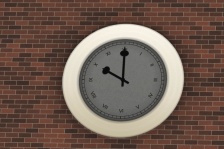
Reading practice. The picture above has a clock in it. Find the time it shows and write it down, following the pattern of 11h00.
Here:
10h00
